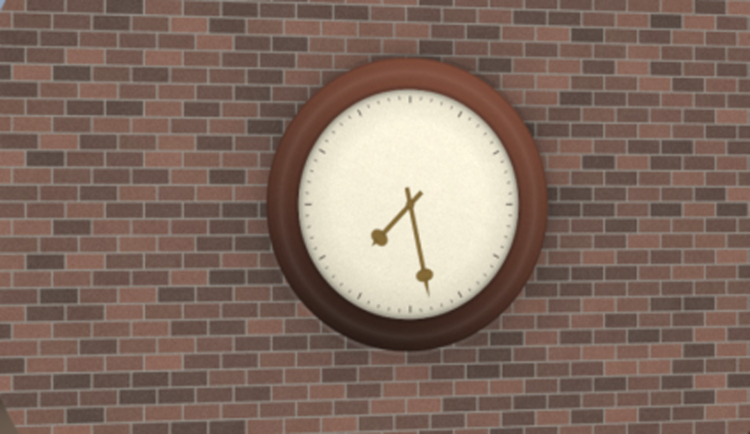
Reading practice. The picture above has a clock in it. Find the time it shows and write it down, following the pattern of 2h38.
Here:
7h28
